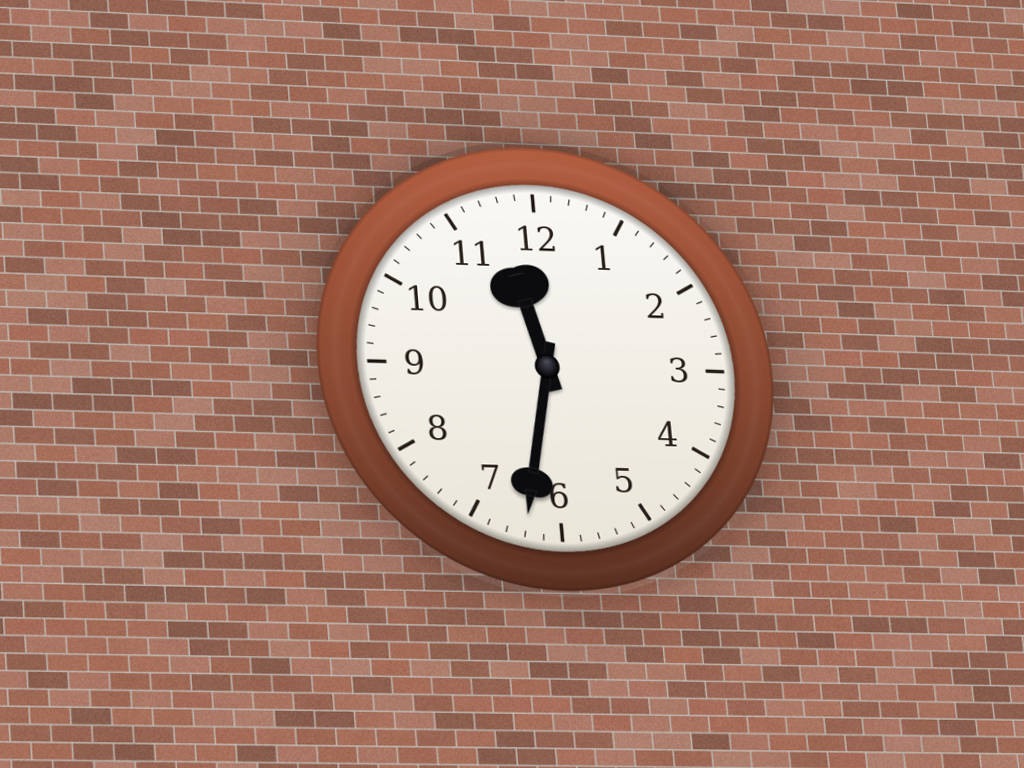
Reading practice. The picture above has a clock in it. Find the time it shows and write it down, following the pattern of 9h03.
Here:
11h32
